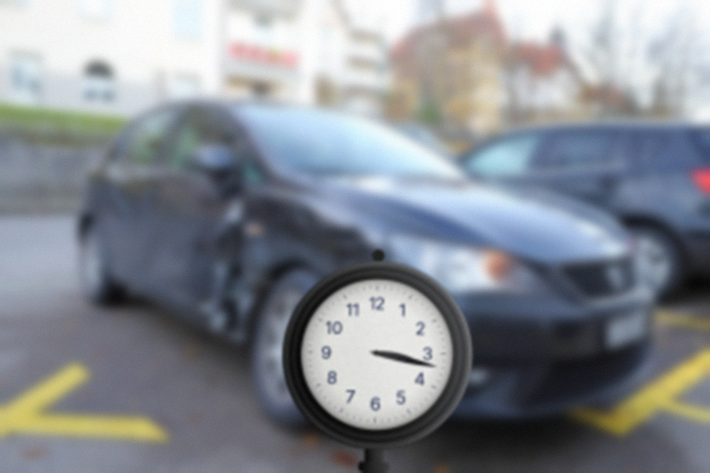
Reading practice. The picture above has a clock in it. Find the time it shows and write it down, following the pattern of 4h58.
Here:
3h17
